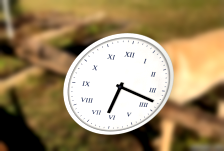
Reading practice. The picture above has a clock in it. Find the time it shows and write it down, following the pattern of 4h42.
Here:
6h18
